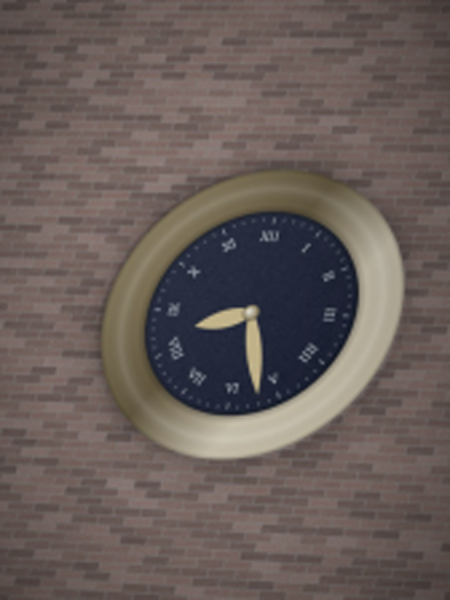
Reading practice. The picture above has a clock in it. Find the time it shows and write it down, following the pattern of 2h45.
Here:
8h27
